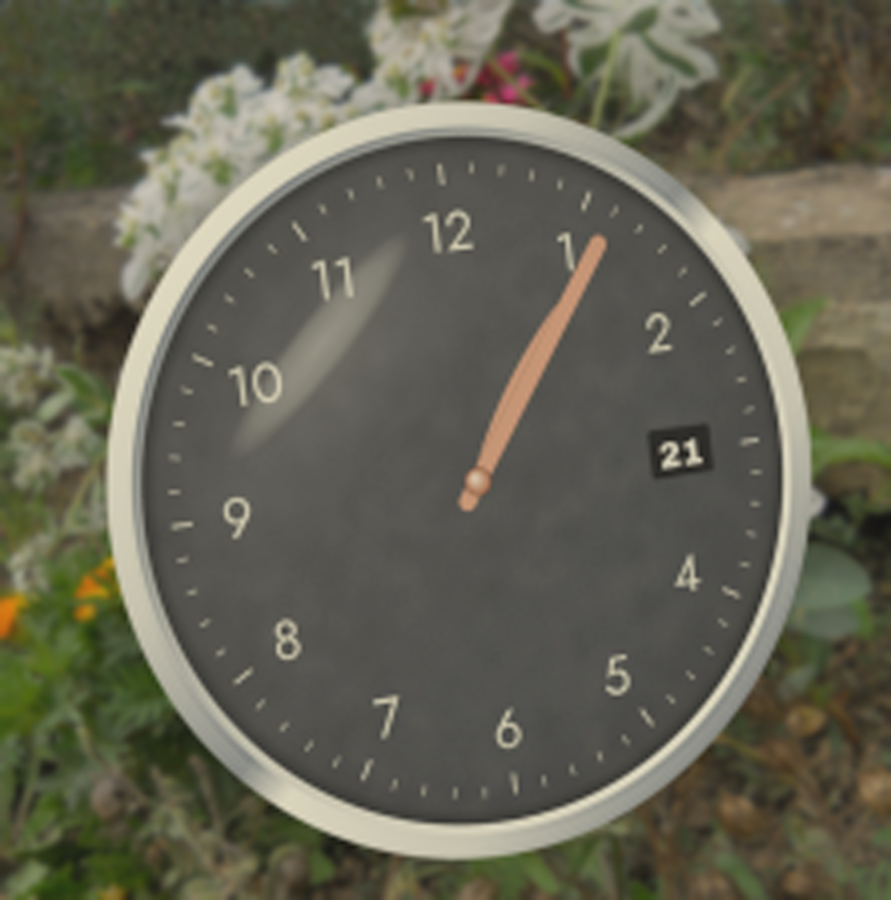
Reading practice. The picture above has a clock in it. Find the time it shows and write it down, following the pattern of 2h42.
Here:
1h06
